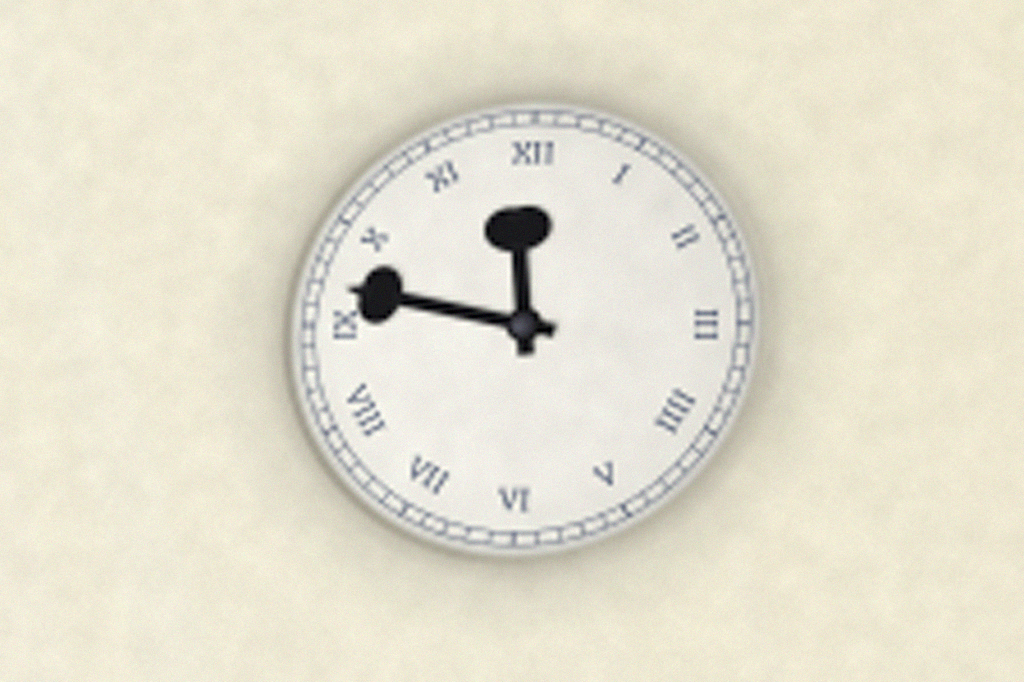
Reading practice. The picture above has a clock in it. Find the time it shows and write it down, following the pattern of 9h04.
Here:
11h47
